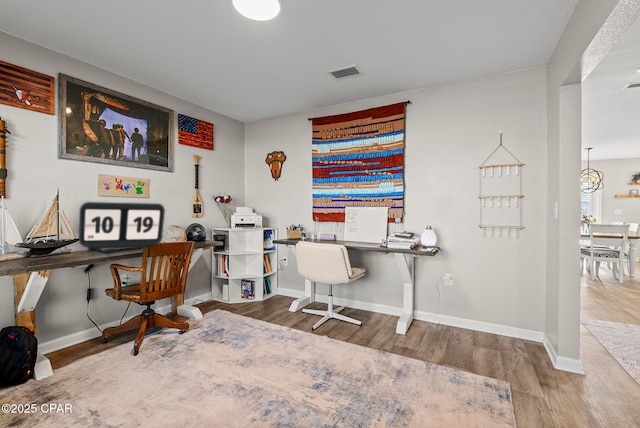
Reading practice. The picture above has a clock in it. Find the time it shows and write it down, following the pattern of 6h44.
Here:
10h19
